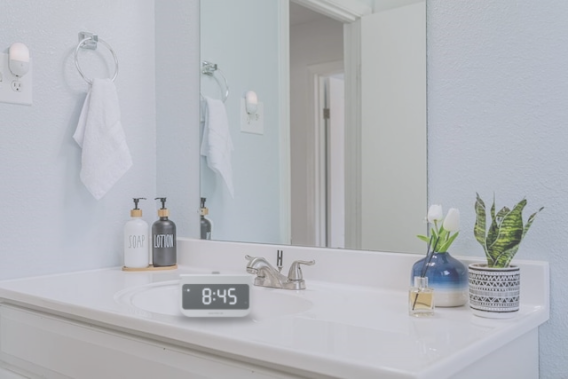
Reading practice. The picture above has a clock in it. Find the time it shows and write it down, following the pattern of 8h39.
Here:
8h45
